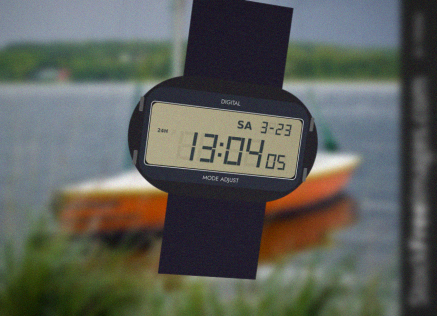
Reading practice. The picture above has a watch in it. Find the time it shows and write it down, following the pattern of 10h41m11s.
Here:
13h04m05s
